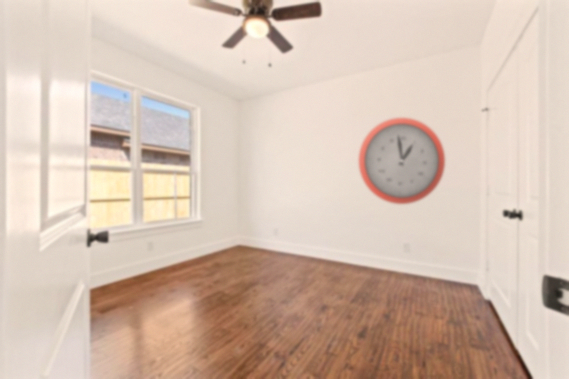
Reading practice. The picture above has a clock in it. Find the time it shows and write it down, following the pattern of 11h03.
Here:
12h58
